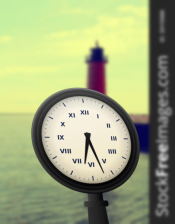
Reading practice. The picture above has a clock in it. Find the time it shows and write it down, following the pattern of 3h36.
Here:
6h27
